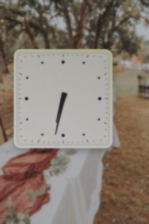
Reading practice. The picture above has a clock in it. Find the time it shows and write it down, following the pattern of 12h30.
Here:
6h32
